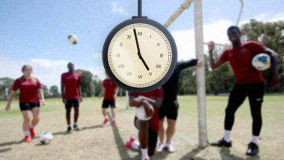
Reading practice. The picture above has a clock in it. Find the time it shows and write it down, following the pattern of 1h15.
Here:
4h58
